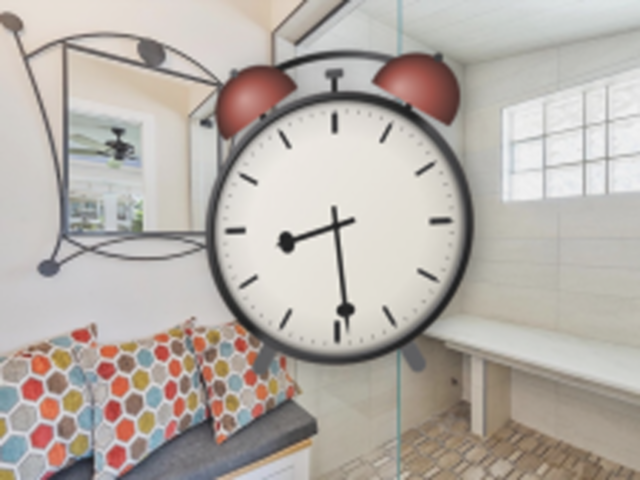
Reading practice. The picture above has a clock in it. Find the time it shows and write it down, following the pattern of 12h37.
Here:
8h29
